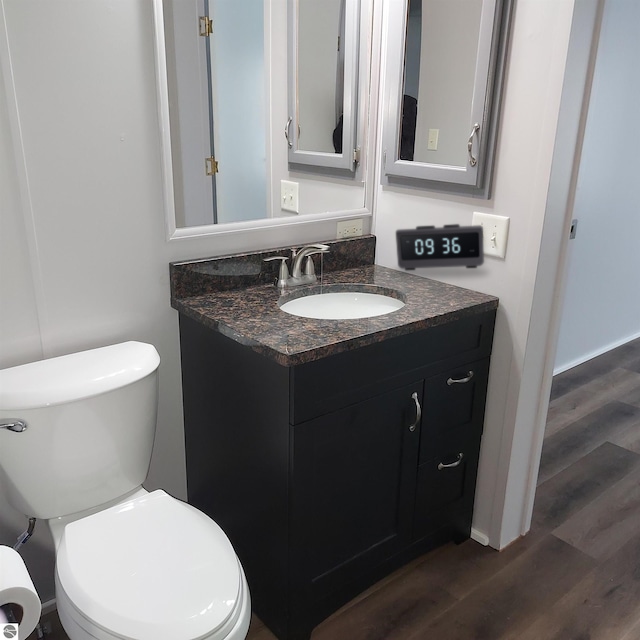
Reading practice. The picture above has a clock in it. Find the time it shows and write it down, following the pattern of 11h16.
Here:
9h36
